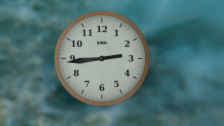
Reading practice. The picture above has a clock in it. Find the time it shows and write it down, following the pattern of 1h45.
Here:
2h44
